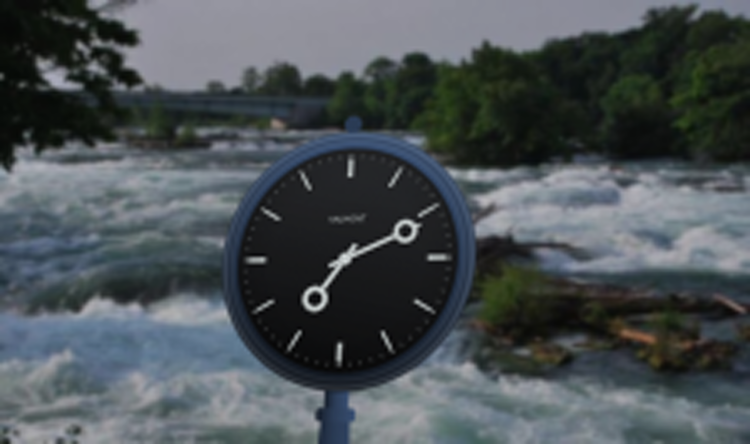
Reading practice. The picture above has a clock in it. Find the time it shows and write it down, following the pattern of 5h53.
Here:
7h11
